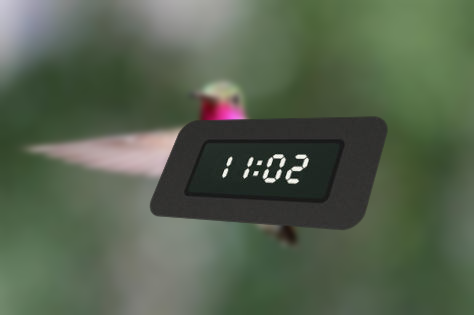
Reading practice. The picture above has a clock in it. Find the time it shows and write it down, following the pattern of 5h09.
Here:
11h02
